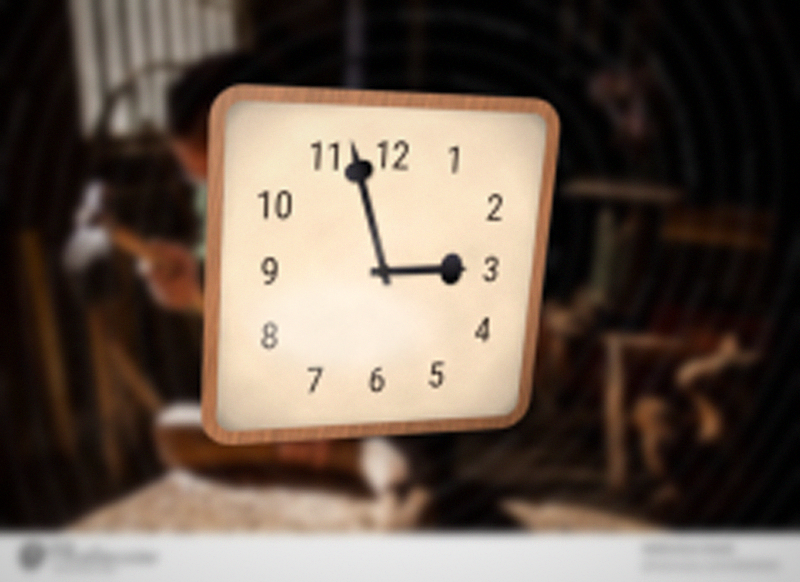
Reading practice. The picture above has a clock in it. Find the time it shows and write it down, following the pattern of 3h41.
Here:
2h57
